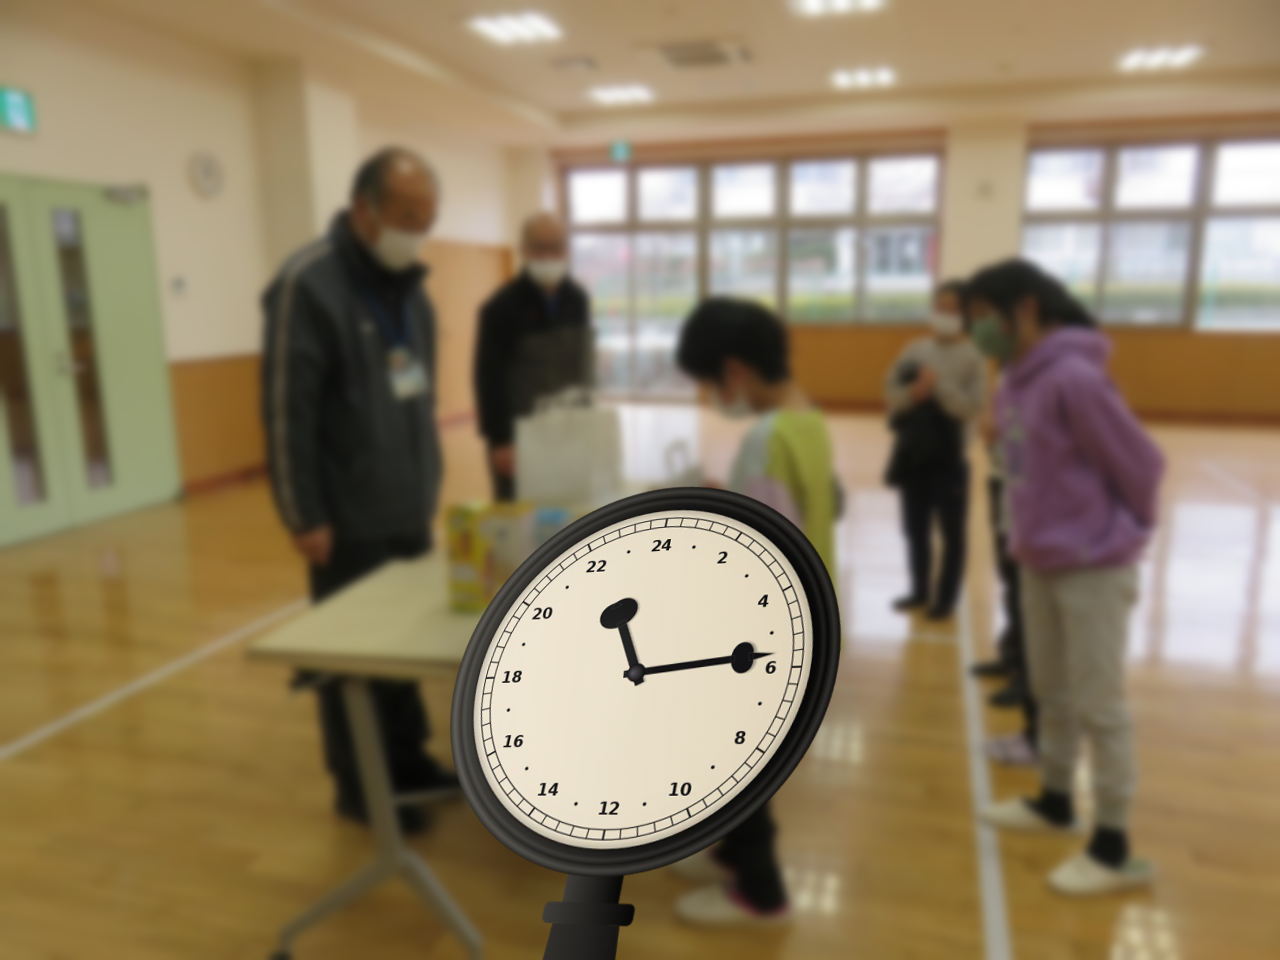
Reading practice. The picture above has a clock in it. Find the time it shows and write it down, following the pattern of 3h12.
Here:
22h14
